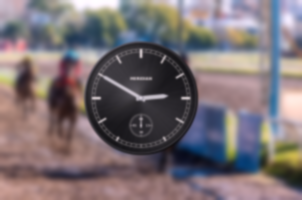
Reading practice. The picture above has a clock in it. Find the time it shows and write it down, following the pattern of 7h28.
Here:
2h50
